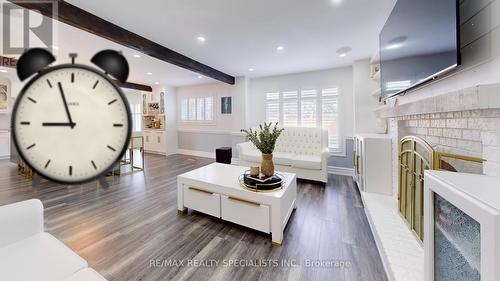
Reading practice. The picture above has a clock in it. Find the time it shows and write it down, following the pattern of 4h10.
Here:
8h57
